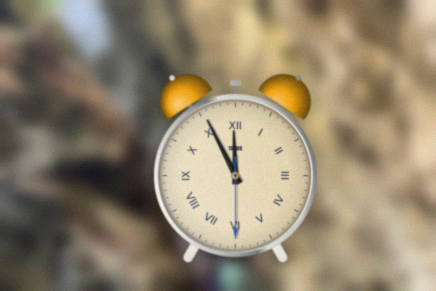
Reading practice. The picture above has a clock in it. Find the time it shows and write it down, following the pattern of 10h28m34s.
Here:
11h55m30s
